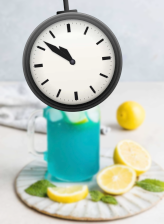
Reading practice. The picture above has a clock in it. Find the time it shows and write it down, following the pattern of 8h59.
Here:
10h52
